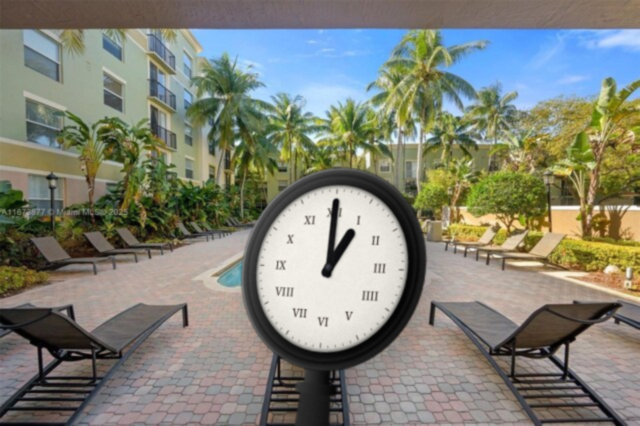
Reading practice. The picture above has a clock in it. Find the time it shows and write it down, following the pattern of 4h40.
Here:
1h00
